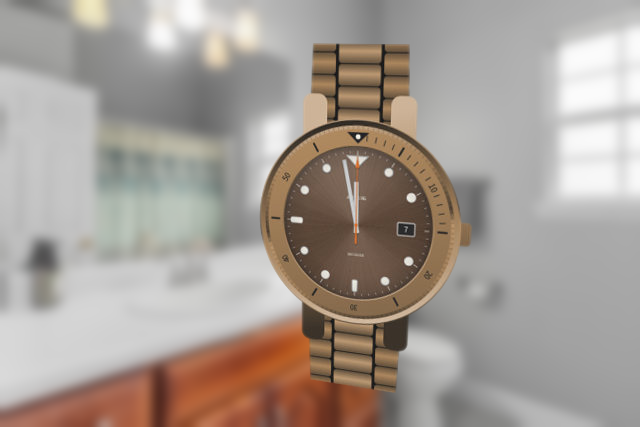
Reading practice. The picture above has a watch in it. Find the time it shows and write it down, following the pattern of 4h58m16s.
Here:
11h58m00s
